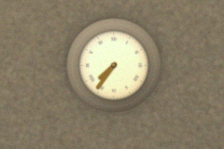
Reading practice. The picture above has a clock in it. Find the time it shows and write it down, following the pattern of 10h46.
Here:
7h36
